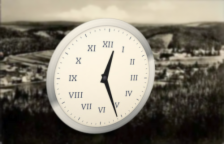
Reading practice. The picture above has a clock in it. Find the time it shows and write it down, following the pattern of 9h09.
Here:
12h26
